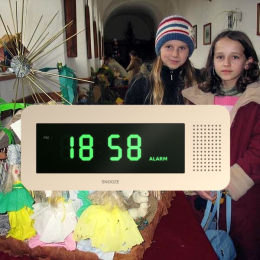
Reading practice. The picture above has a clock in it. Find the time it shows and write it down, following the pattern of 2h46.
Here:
18h58
